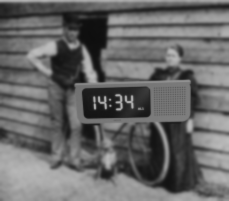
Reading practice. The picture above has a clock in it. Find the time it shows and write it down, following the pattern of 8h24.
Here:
14h34
